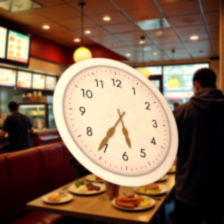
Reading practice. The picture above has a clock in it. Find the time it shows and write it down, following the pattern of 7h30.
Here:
5h36
